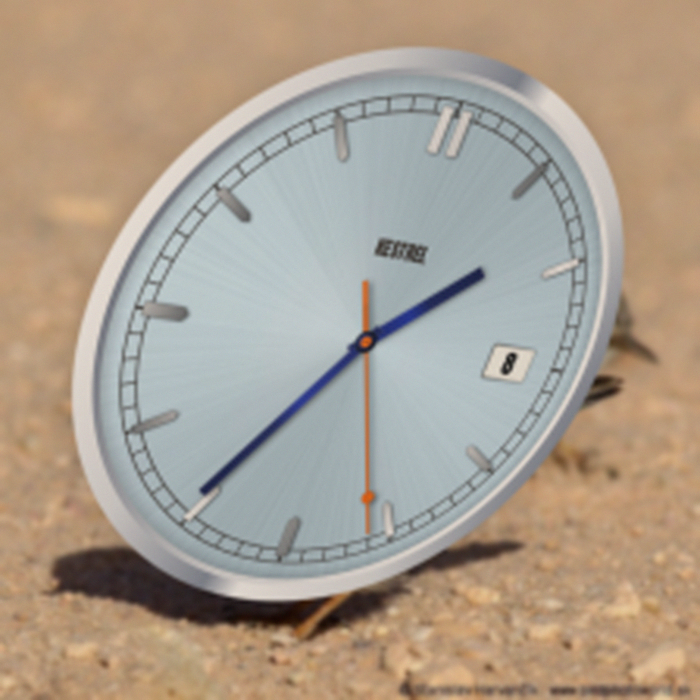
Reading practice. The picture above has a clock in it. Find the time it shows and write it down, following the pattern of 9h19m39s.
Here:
1h35m26s
